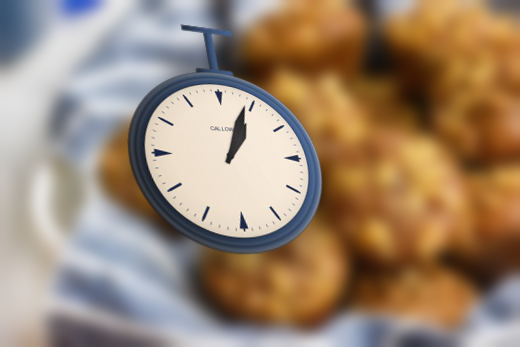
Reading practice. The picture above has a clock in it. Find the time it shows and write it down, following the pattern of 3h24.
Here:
1h04
